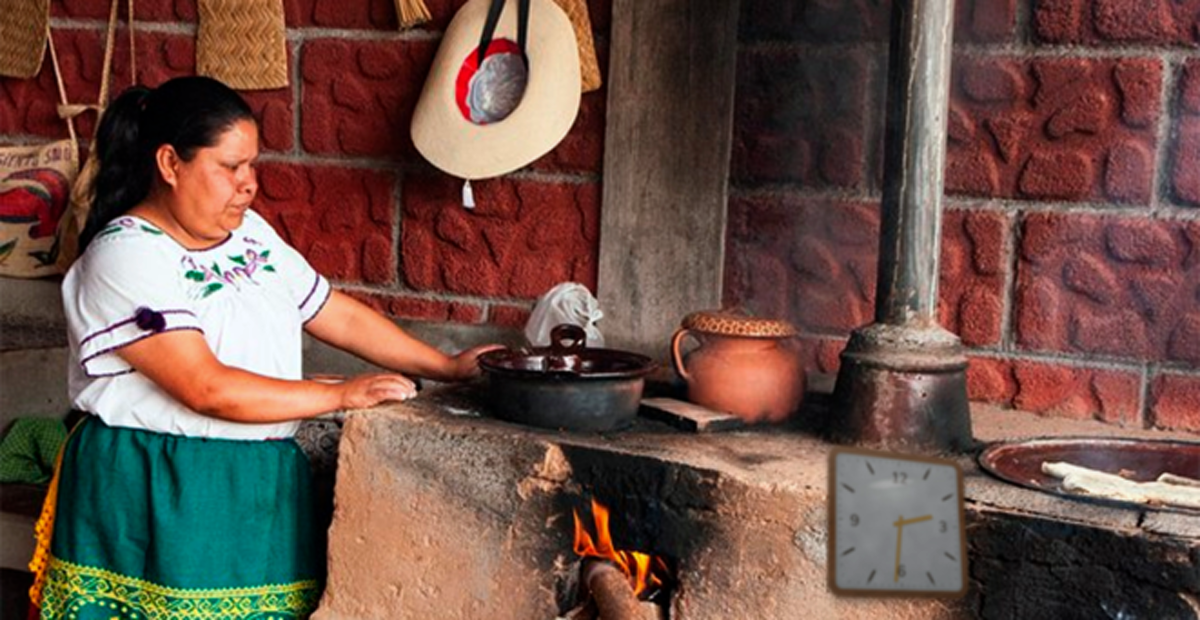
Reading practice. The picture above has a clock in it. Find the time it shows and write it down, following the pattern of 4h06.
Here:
2h31
